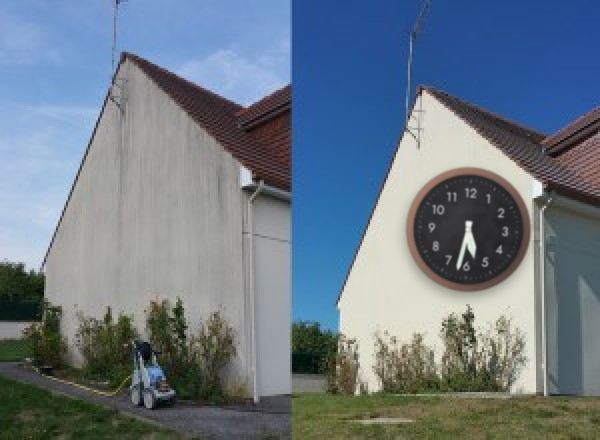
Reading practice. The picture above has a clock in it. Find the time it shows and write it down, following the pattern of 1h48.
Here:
5h32
